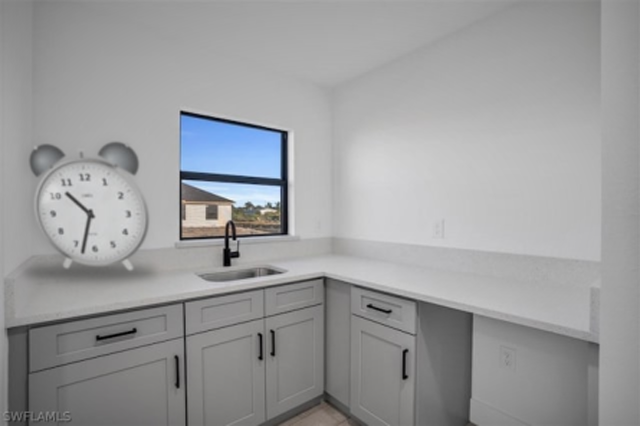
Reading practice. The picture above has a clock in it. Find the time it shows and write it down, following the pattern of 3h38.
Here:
10h33
